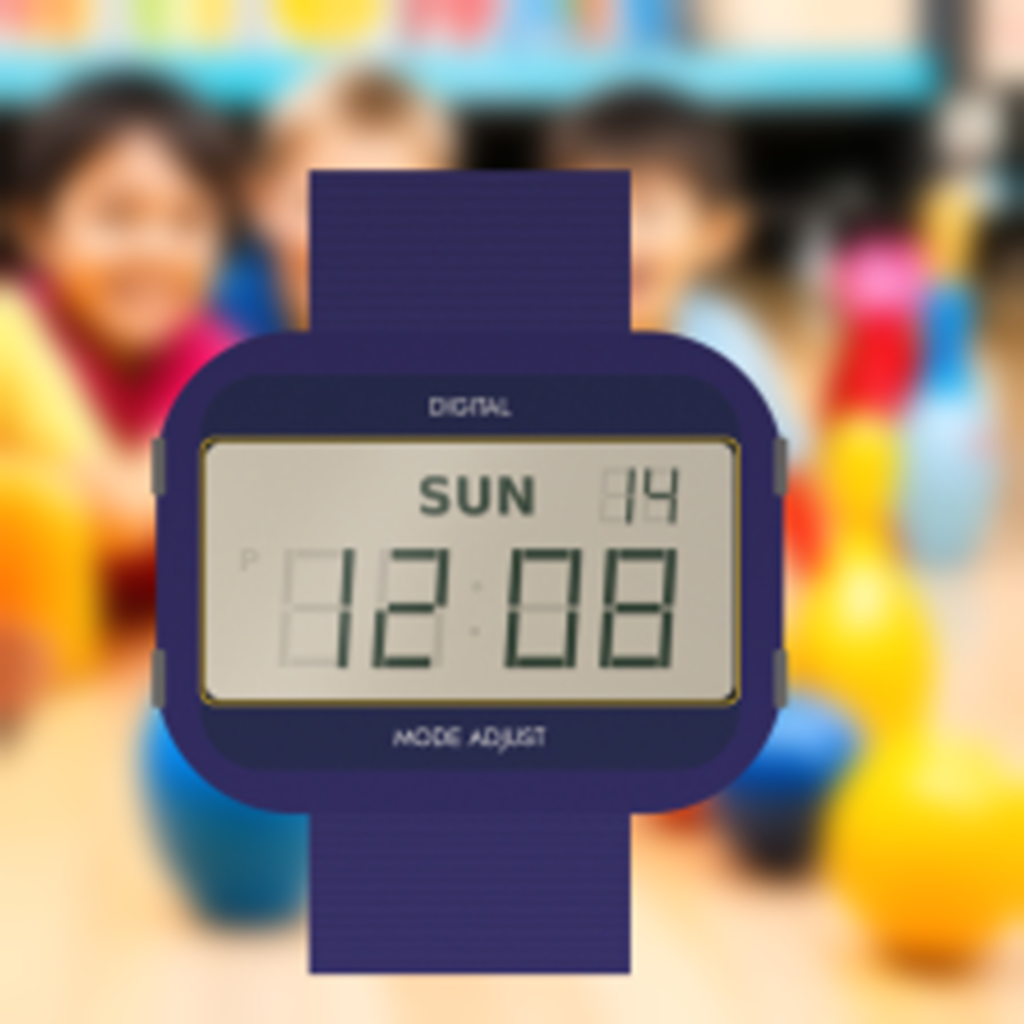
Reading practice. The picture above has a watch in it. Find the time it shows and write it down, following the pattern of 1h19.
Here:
12h08
